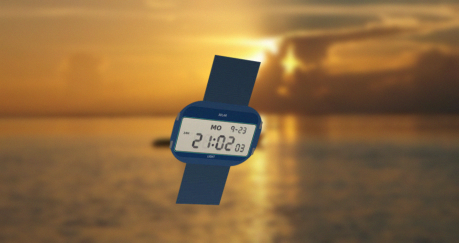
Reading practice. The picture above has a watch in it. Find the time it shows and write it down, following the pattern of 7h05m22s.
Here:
21h02m03s
